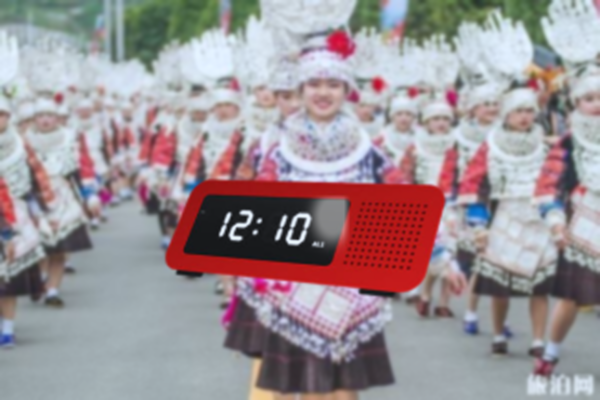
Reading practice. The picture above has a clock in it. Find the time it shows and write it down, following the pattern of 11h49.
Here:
12h10
